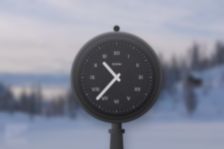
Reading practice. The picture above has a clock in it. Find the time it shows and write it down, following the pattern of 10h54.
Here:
10h37
